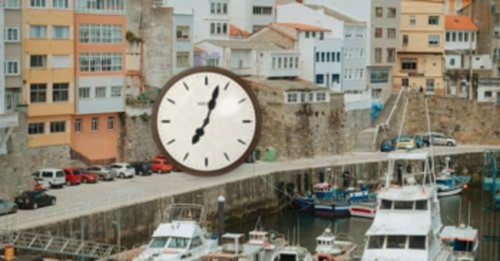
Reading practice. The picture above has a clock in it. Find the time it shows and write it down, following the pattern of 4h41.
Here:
7h03
